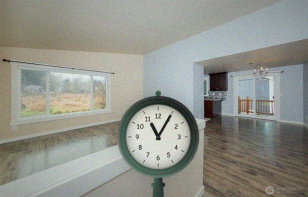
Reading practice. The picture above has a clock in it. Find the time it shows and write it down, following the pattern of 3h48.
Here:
11h05
